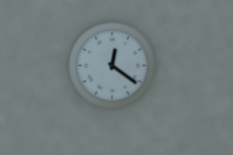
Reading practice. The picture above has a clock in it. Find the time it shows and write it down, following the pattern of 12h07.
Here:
12h21
